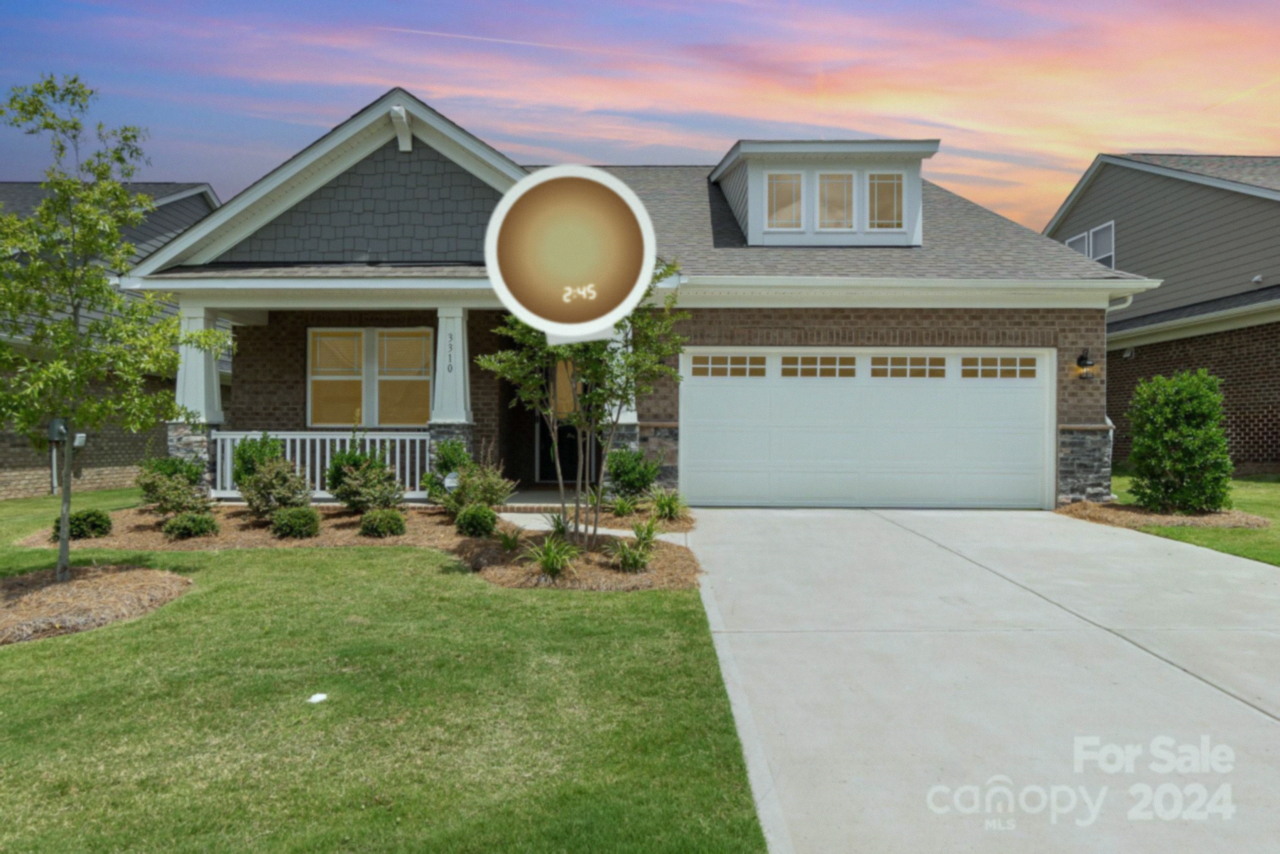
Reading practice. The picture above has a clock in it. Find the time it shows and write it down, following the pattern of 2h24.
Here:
2h45
